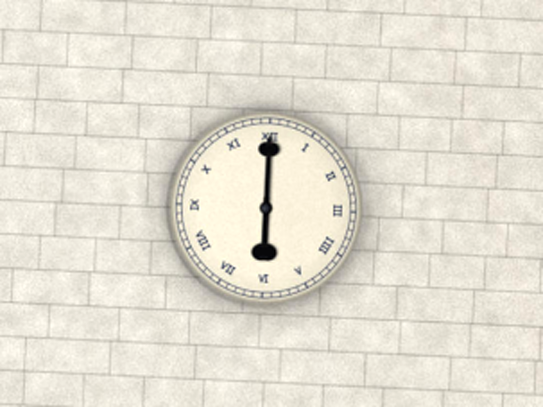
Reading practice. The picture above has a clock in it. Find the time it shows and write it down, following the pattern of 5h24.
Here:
6h00
